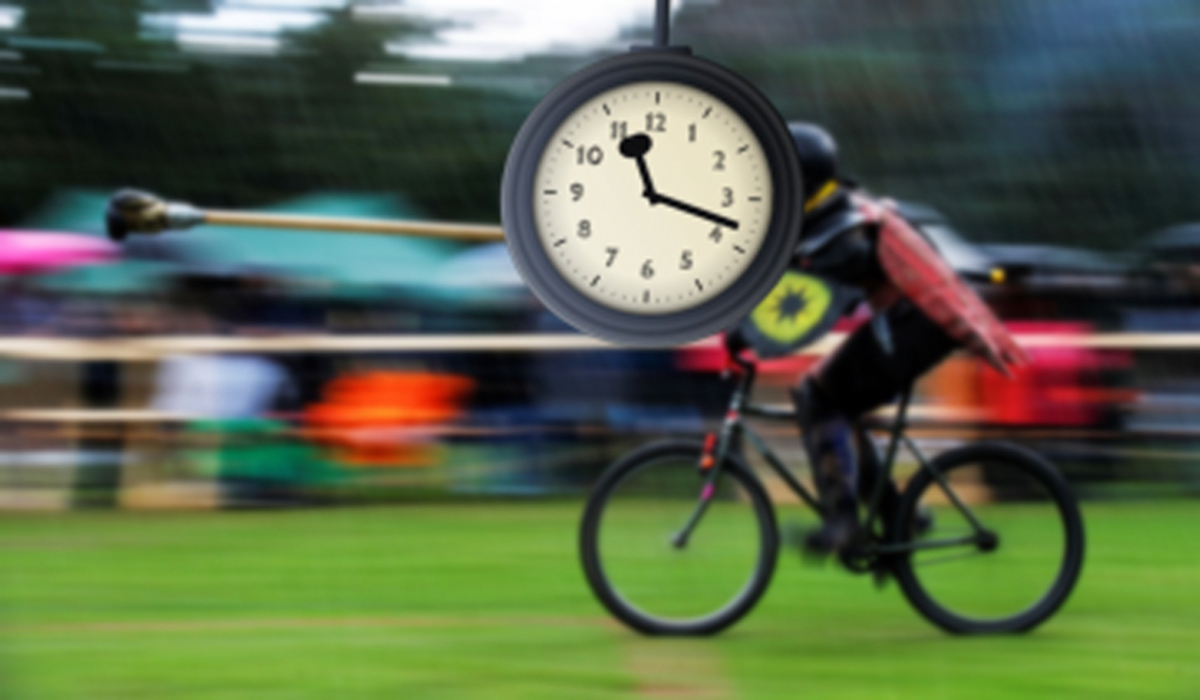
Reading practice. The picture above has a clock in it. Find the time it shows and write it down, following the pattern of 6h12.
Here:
11h18
